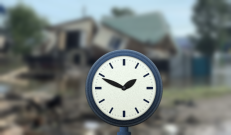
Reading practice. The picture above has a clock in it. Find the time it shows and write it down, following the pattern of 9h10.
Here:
1h49
